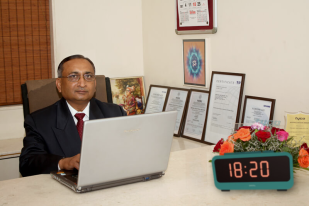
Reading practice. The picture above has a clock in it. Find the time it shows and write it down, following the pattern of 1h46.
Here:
18h20
